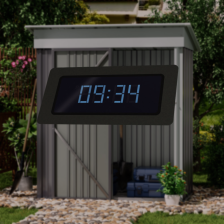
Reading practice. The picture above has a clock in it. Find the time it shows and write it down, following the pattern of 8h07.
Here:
9h34
